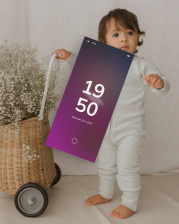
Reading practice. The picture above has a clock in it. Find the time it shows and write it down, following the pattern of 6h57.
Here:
19h50
